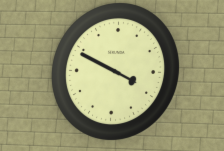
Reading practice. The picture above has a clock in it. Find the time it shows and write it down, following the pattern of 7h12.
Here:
3h49
